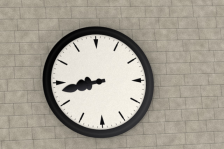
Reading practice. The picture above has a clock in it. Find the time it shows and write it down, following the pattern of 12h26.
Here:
8h43
